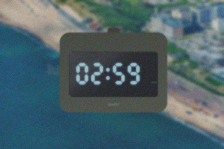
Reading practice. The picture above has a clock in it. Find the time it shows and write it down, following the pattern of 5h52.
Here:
2h59
